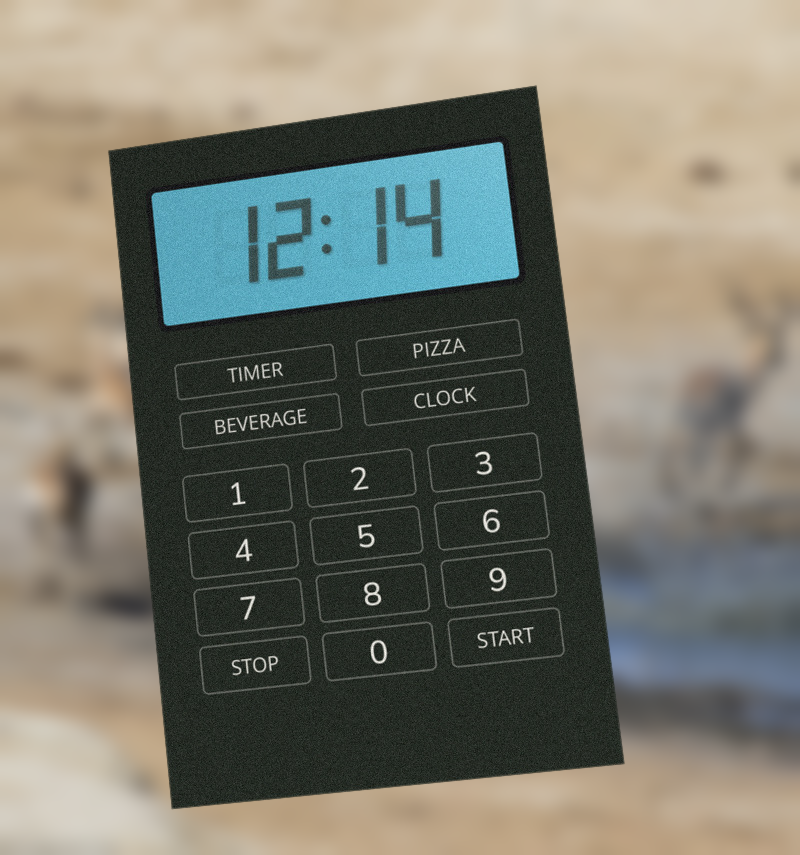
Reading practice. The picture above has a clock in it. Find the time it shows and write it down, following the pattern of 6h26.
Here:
12h14
